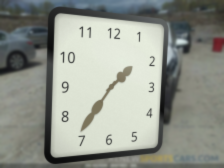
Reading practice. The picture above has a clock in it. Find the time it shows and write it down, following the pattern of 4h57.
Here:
1h36
